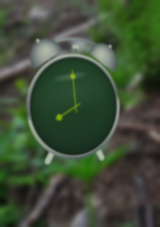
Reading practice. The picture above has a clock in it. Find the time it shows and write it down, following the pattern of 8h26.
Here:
7h59
